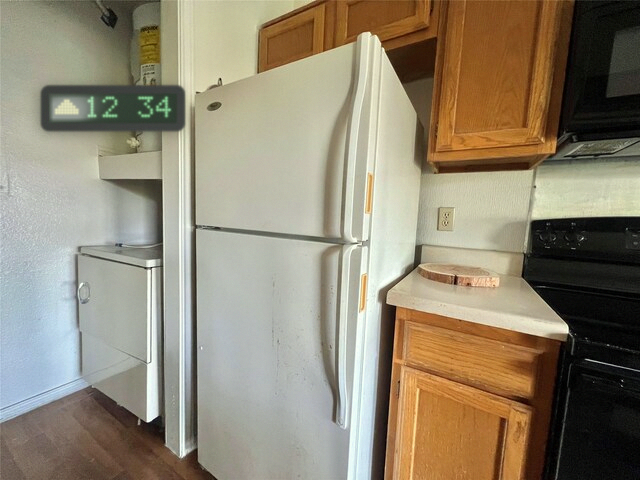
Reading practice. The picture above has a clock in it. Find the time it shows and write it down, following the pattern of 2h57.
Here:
12h34
